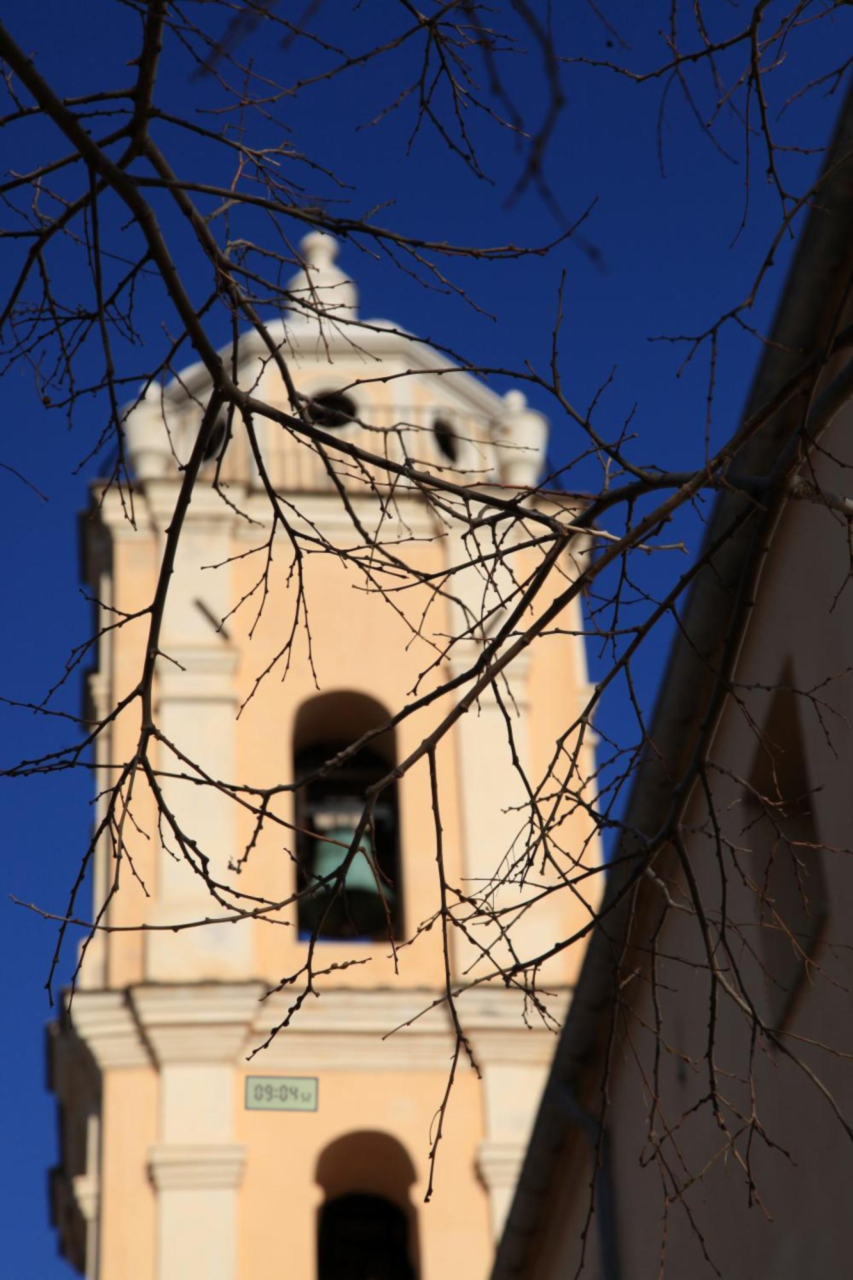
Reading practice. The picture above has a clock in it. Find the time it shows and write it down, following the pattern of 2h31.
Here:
9h04
